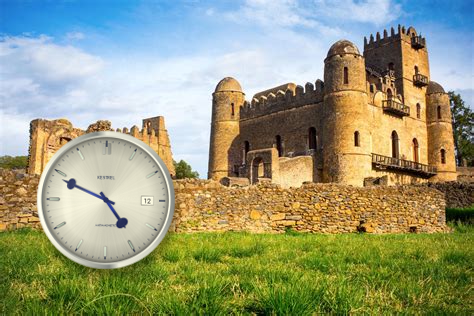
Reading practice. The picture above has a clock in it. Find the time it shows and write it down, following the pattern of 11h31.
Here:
4h49
